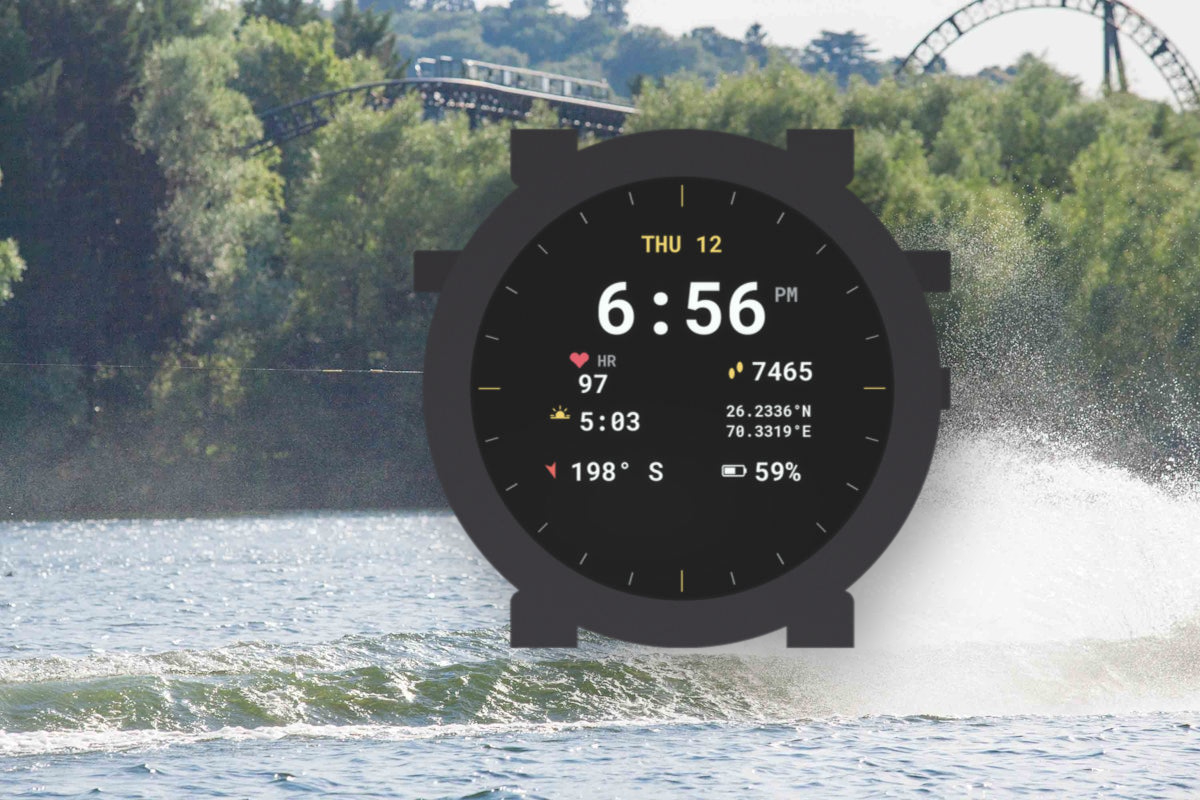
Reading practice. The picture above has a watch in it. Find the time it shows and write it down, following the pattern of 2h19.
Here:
6h56
